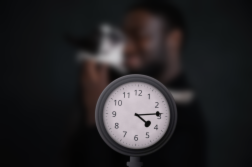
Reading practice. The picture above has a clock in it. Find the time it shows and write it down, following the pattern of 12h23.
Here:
4h14
